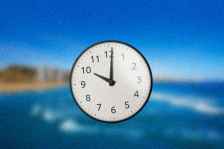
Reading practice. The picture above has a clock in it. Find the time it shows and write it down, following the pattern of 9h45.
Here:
10h01
